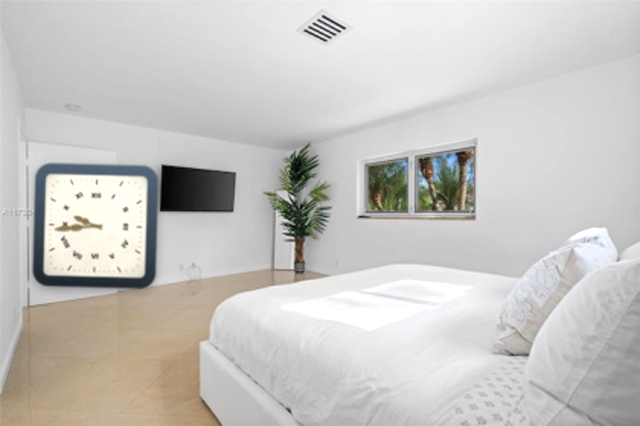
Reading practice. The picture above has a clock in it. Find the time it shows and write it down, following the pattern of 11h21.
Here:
9h44
